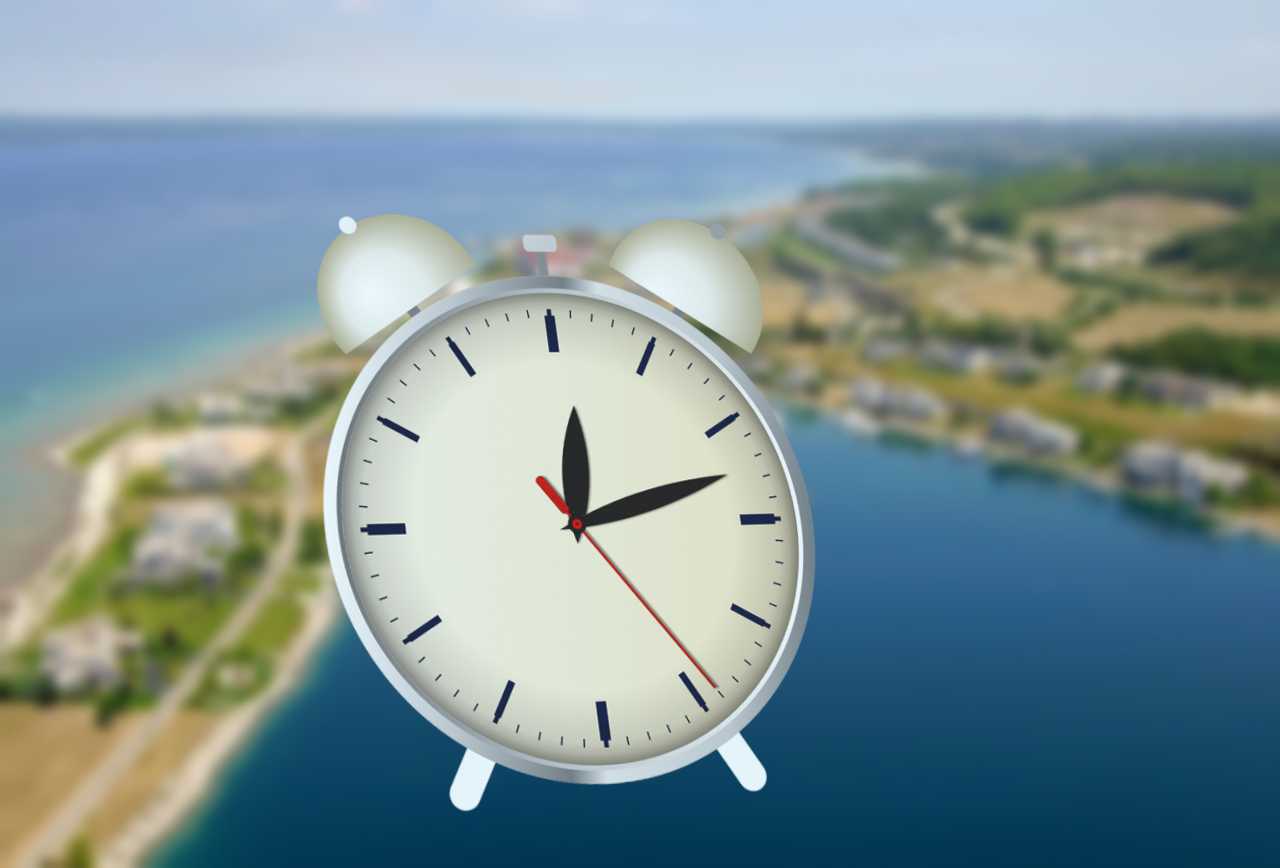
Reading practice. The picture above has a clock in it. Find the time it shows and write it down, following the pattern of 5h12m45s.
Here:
12h12m24s
